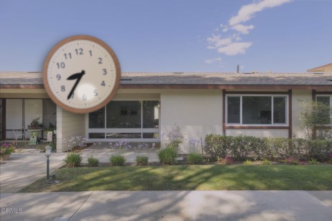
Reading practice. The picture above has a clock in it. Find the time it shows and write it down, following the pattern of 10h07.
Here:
8h36
